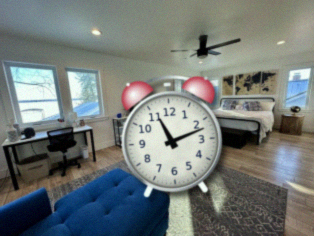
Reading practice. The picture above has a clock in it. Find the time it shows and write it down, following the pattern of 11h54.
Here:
11h12
